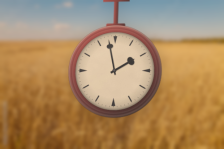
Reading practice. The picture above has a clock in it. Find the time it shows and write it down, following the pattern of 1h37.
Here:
1h58
